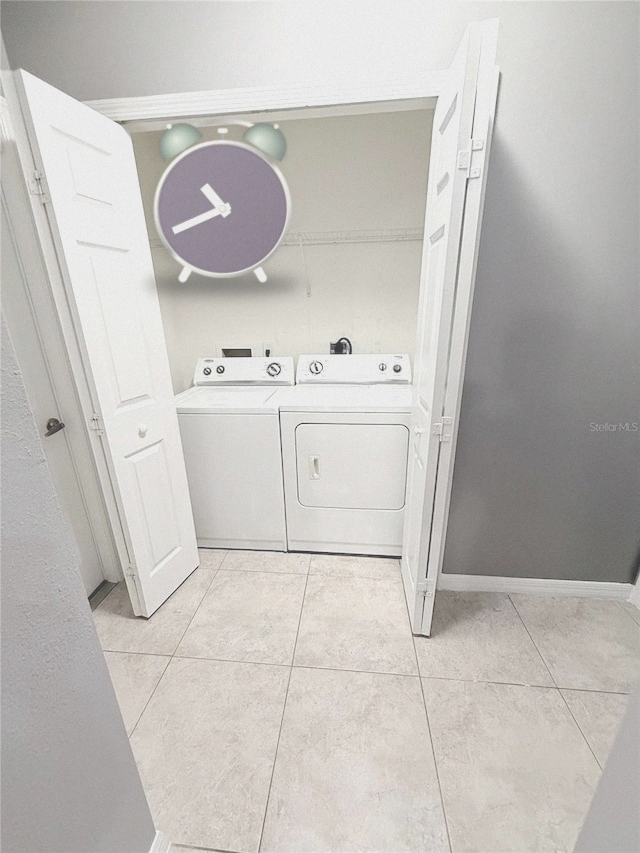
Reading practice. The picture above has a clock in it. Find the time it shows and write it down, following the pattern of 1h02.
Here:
10h41
